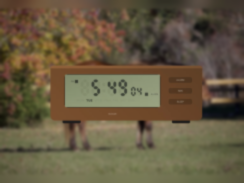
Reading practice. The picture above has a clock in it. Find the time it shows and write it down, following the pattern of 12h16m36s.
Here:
5h49m04s
